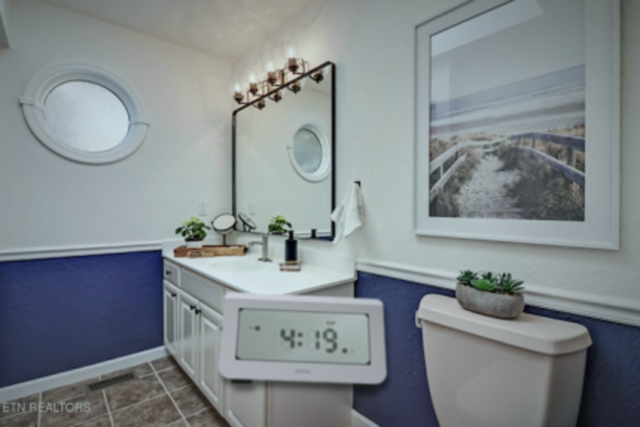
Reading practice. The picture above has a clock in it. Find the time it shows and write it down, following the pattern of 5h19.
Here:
4h19
